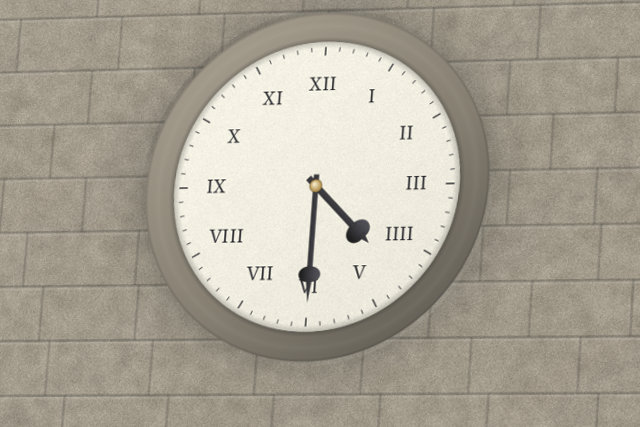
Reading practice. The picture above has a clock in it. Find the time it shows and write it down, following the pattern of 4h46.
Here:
4h30
